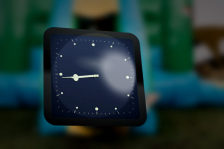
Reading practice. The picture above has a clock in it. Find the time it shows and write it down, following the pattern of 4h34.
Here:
8h44
